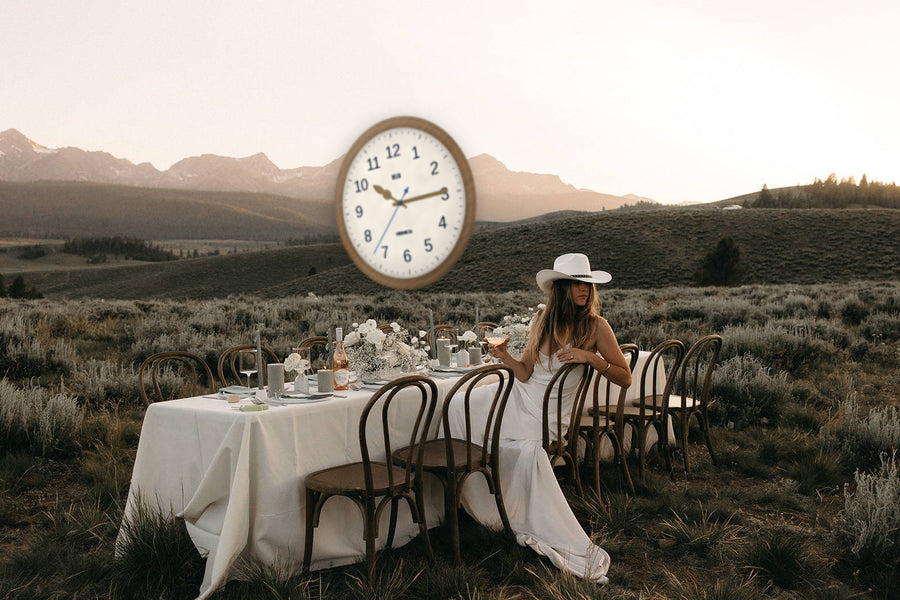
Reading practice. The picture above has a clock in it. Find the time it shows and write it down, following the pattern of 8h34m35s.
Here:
10h14m37s
